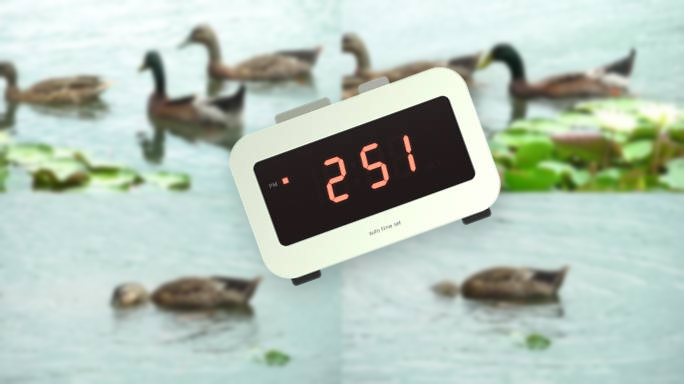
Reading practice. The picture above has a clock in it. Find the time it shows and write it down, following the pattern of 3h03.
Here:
2h51
